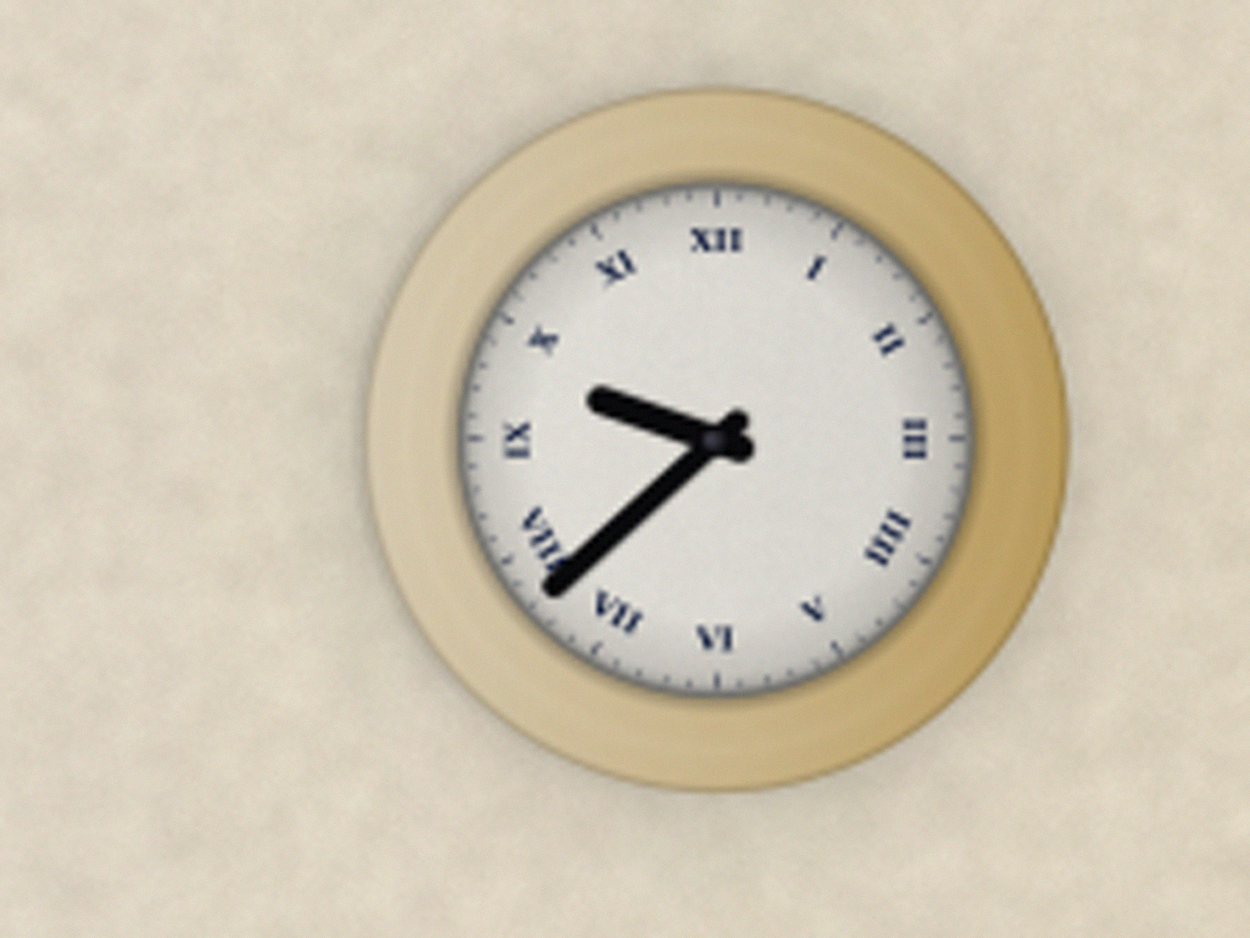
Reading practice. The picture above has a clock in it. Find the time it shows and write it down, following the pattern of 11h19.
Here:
9h38
